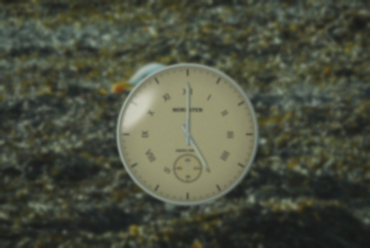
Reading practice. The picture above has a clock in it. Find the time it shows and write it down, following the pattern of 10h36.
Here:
5h00
